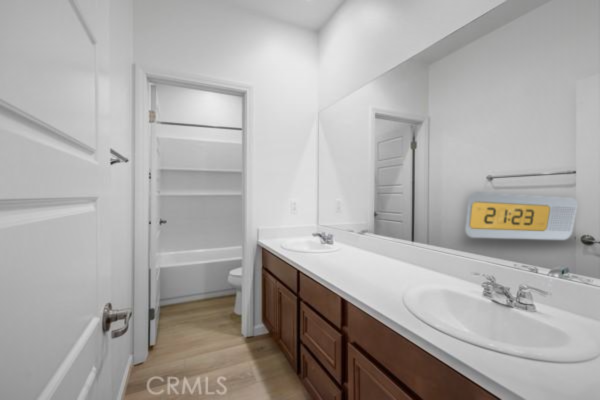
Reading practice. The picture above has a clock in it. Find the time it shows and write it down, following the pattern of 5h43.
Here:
21h23
